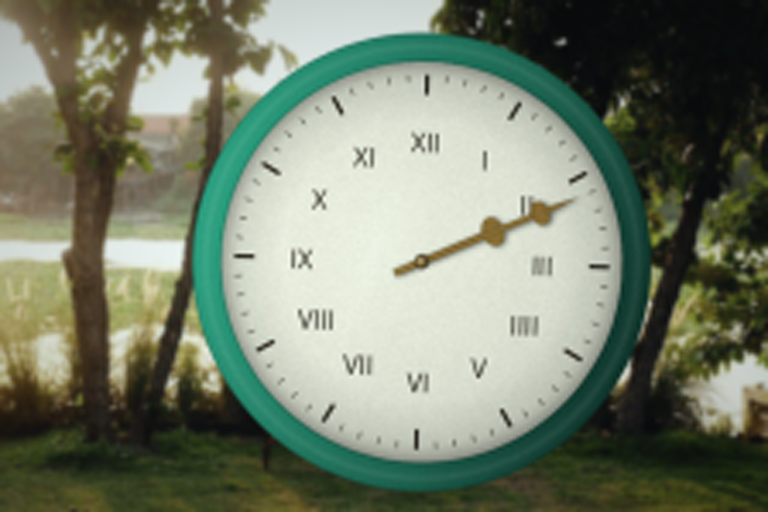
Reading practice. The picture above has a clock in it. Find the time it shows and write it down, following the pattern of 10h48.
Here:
2h11
